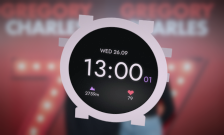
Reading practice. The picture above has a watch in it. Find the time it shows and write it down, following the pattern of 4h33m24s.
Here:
13h00m01s
